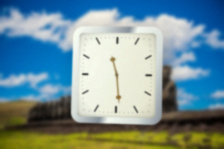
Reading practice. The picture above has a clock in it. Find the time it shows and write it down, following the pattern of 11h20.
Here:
11h29
